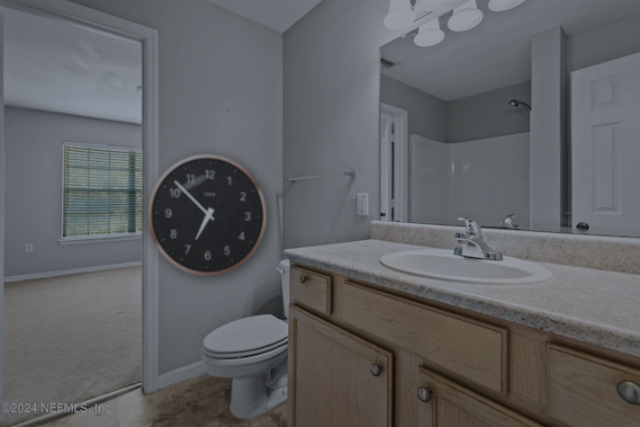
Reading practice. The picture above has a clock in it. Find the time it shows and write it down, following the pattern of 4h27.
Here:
6h52
